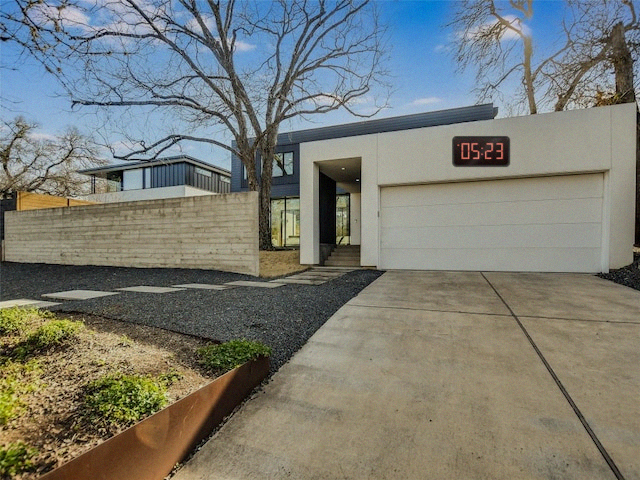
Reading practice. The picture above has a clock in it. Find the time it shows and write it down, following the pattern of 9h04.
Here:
5h23
